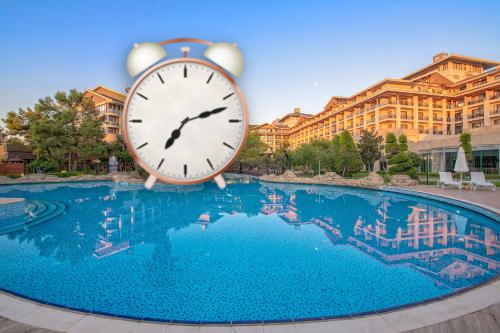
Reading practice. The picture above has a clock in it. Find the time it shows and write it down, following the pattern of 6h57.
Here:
7h12
